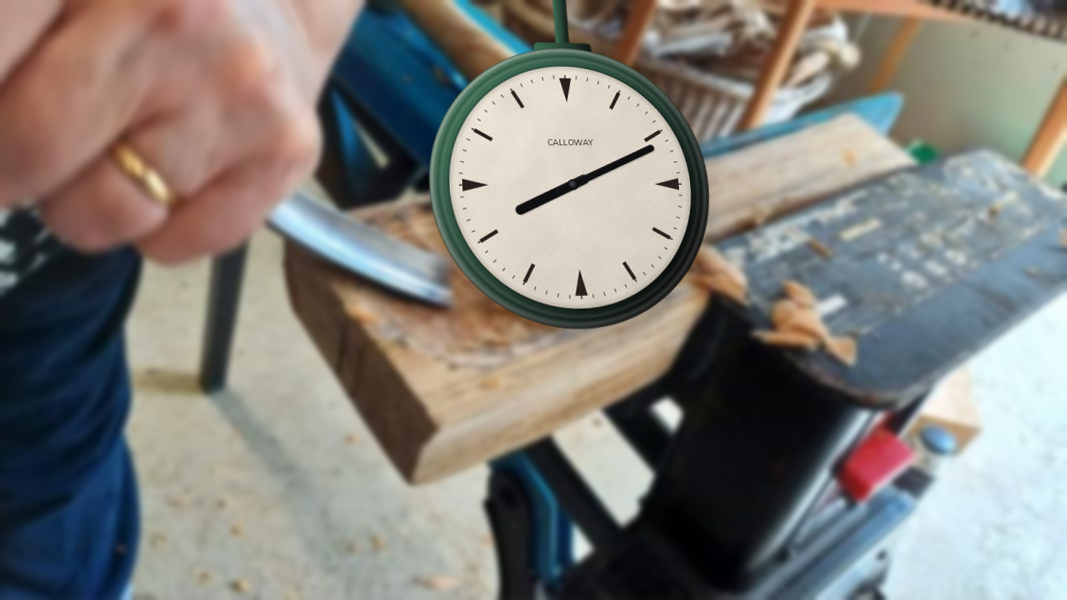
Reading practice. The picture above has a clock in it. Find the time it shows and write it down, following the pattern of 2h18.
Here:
8h11
